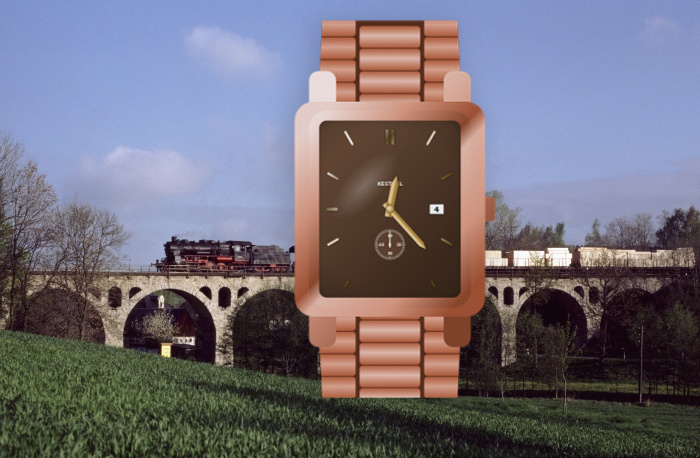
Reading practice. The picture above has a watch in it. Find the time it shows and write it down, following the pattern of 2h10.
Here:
12h23
